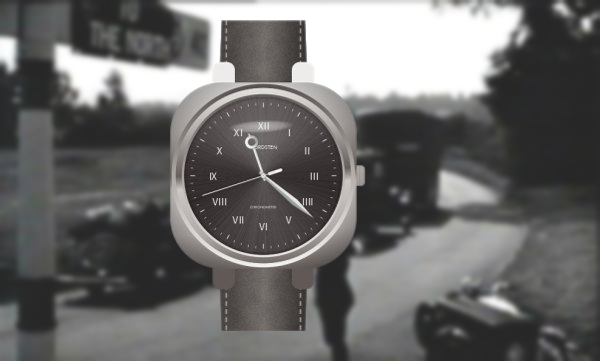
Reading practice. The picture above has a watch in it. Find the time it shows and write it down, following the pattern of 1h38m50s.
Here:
11h21m42s
